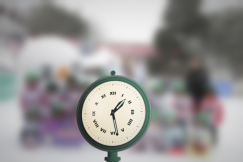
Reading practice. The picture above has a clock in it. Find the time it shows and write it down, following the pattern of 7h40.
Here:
1h28
